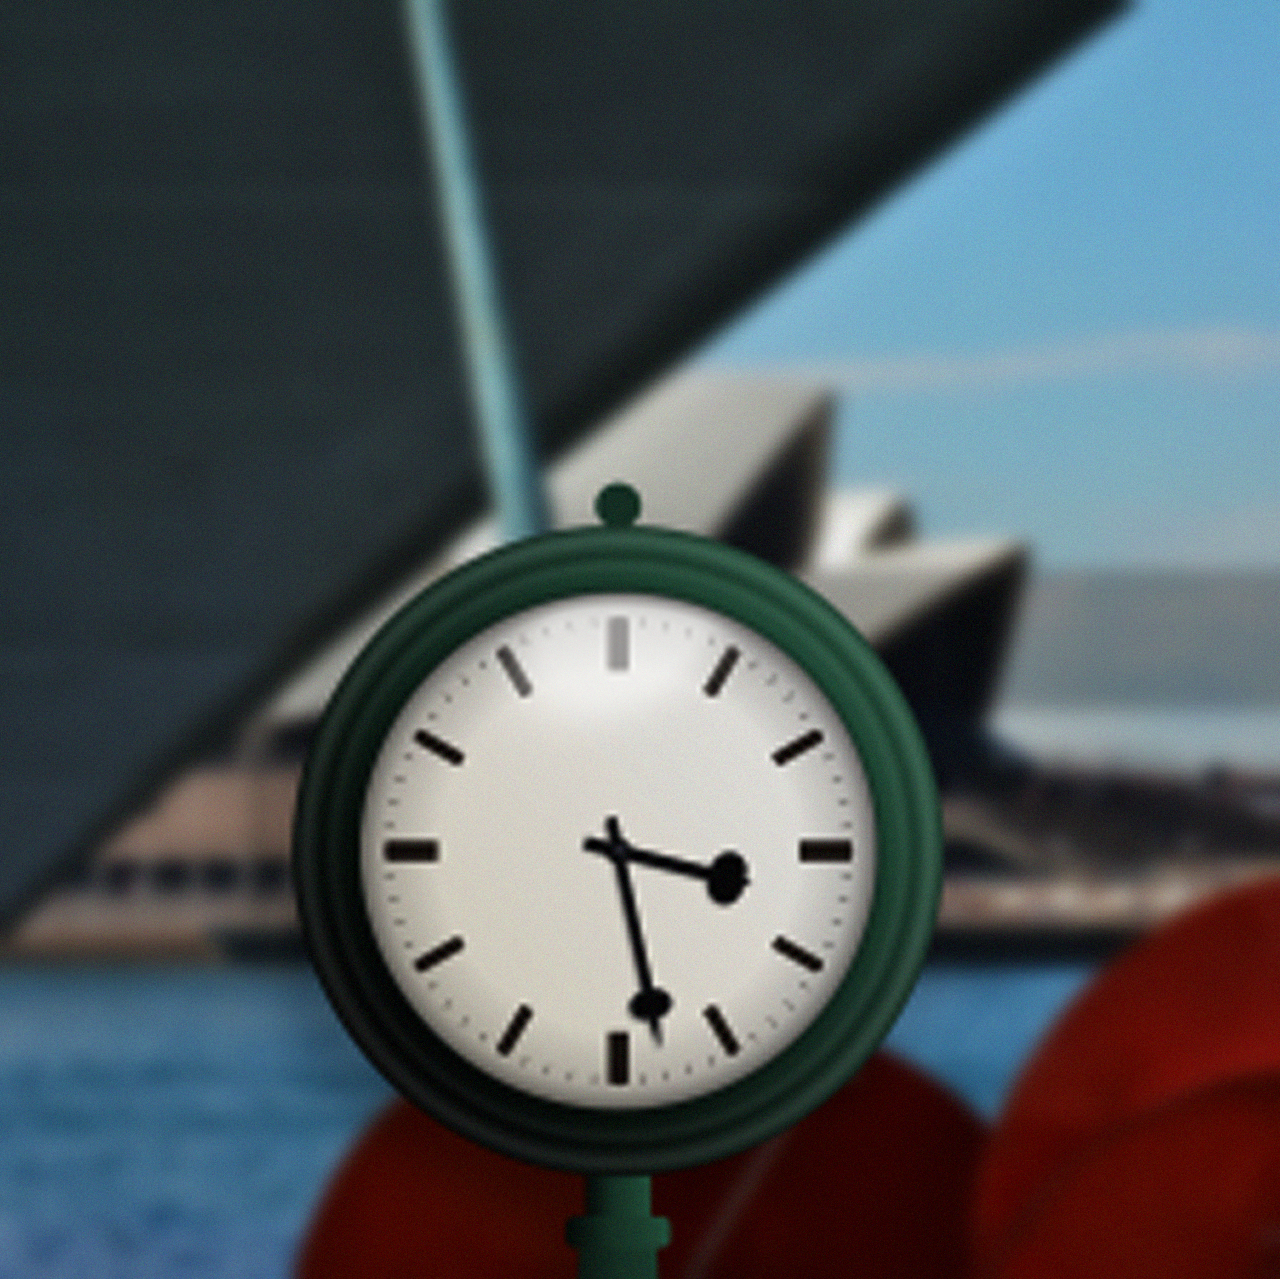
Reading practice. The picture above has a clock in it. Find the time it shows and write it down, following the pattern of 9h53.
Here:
3h28
